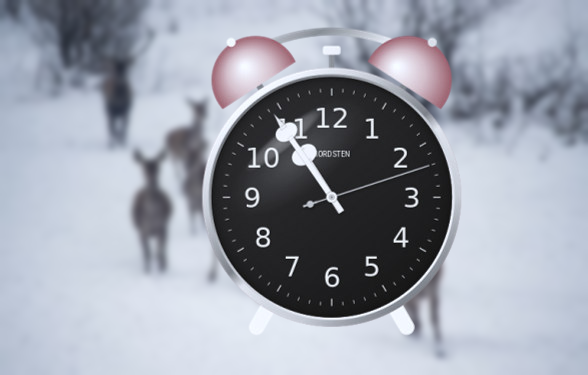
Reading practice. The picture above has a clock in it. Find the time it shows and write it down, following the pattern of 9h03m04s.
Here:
10h54m12s
